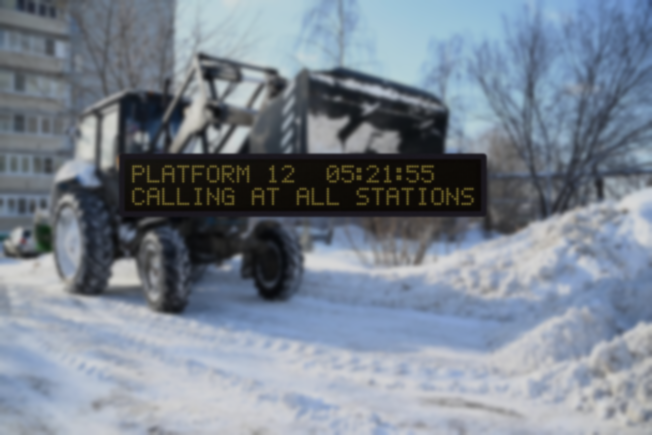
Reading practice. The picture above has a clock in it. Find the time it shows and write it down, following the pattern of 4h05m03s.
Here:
5h21m55s
